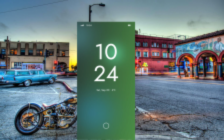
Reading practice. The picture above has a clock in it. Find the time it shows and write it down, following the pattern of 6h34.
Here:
10h24
